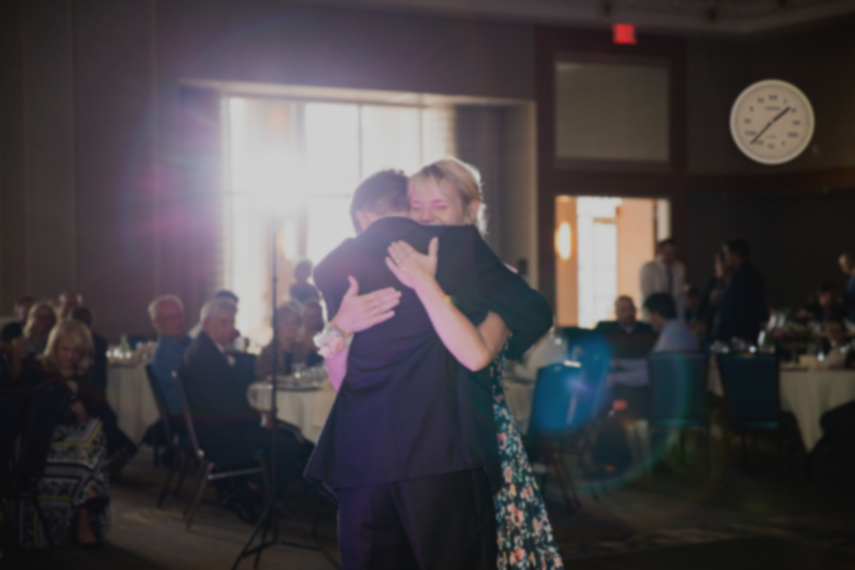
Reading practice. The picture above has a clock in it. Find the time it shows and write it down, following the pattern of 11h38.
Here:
1h37
